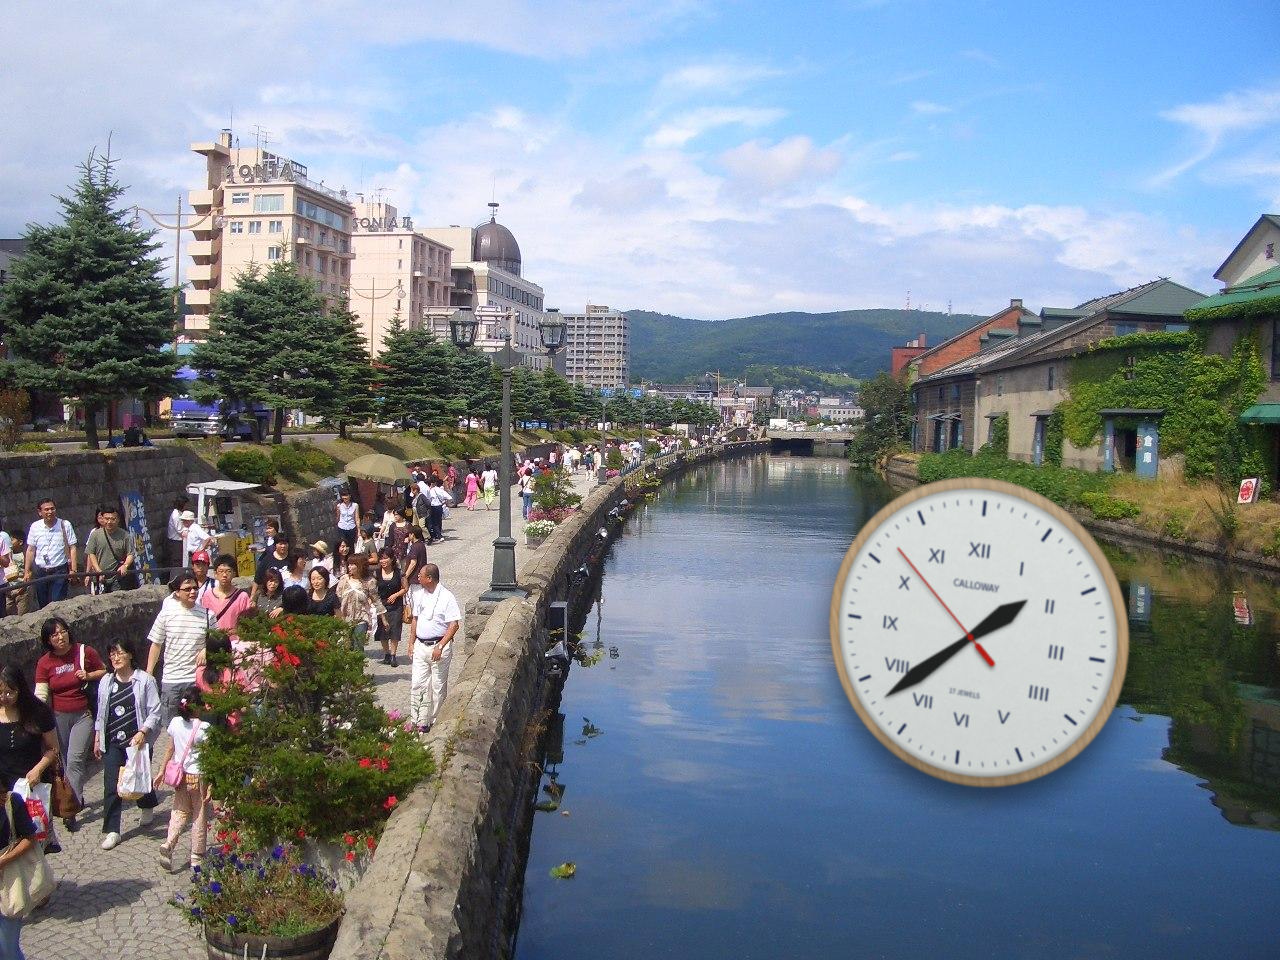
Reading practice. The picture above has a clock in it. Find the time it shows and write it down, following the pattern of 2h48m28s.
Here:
1h37m52s
